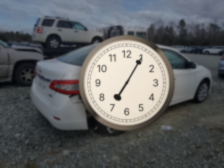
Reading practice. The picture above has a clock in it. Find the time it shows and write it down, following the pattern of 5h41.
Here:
7h05
